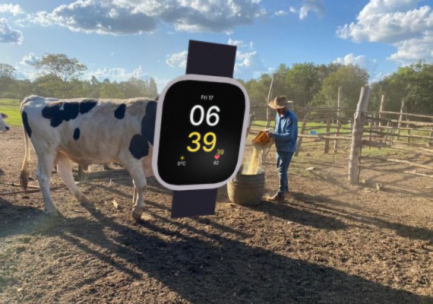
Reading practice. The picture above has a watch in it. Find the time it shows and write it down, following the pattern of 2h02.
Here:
6h39
